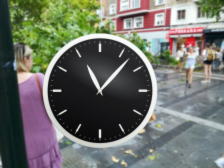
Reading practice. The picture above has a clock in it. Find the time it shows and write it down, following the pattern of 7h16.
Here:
11h07
